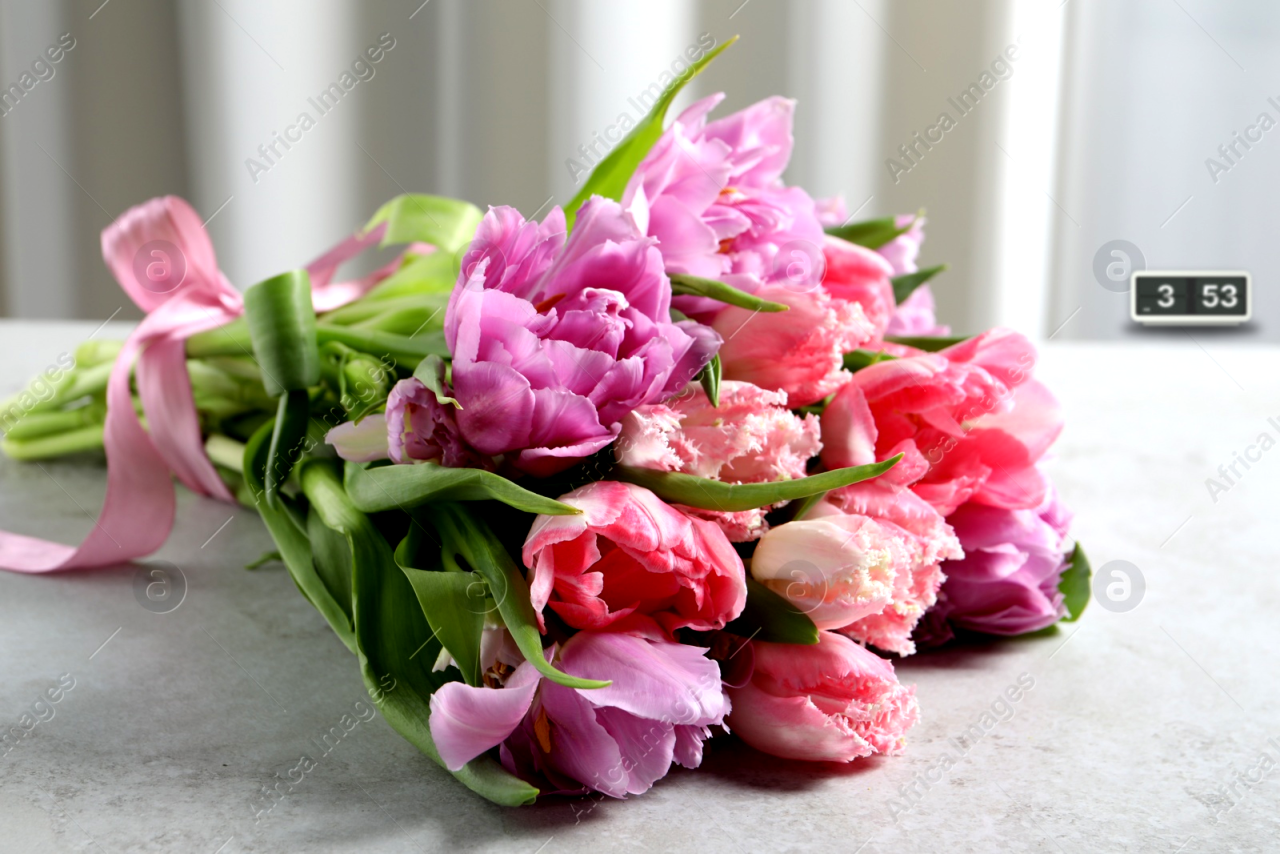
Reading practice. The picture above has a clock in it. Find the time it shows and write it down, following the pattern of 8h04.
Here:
3h53
